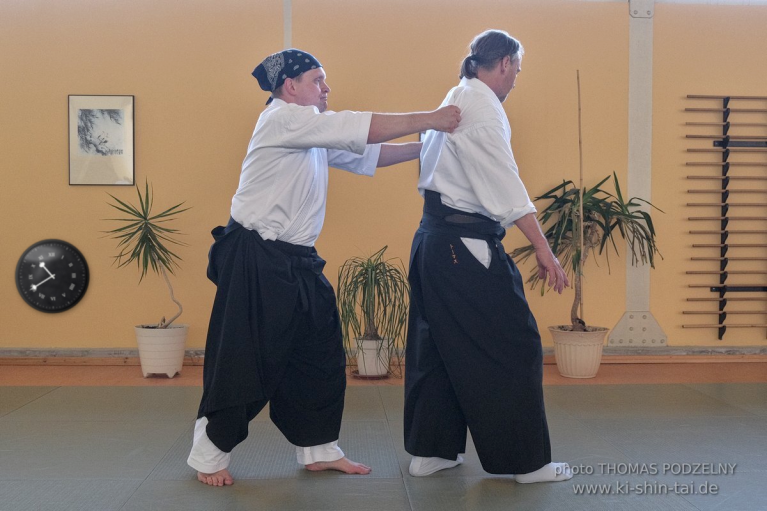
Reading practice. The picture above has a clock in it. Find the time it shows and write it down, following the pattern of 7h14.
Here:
10h40
